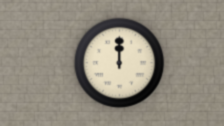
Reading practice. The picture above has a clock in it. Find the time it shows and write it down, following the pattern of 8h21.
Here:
12h00
